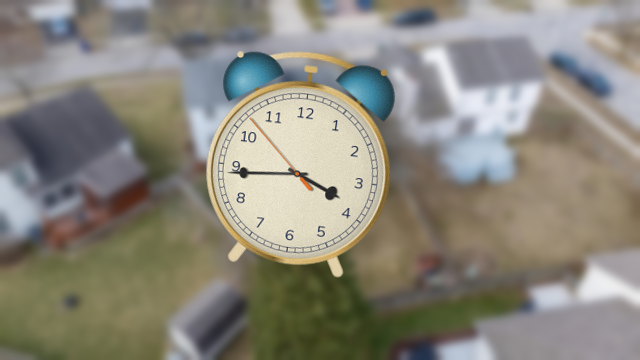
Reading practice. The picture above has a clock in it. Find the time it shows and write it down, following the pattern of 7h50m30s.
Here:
3h43m52s
